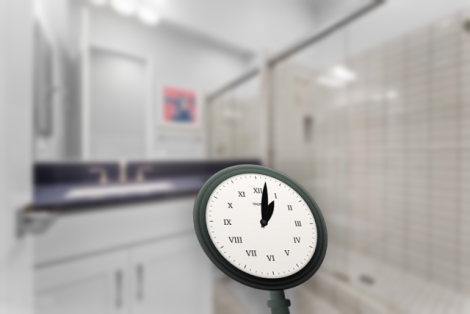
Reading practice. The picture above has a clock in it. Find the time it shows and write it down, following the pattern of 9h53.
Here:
1h02
